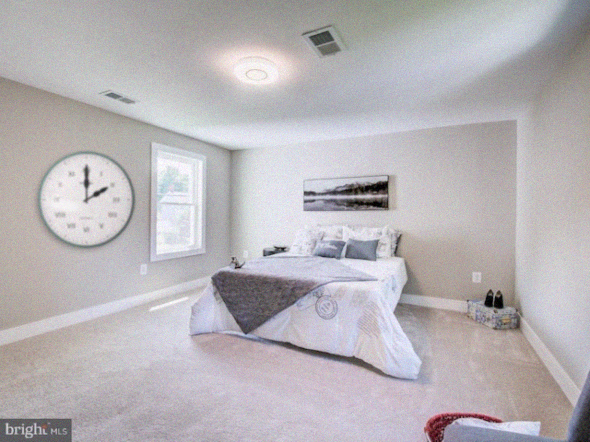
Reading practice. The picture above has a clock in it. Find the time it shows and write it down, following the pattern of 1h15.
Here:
2h00
